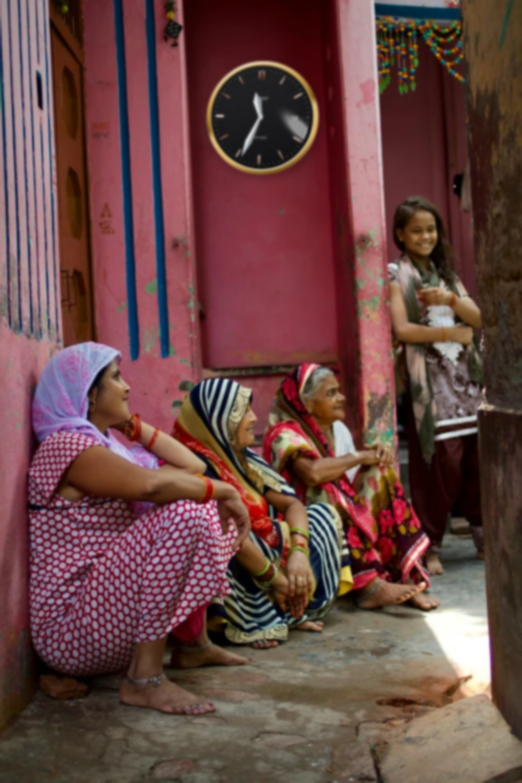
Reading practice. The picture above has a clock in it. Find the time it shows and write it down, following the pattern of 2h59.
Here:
11h34
